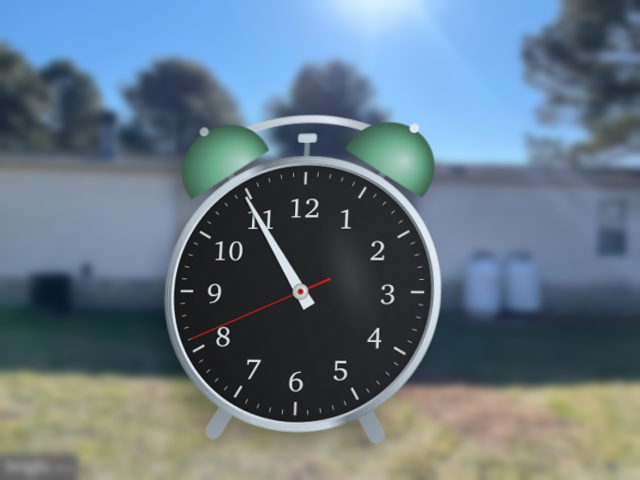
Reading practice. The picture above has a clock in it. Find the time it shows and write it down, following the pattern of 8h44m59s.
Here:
10h54m41s
